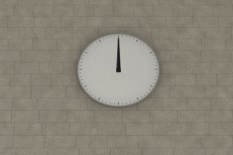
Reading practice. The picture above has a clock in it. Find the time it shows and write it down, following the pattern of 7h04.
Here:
12h00
